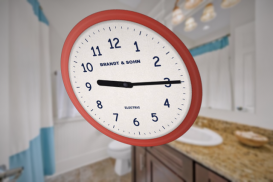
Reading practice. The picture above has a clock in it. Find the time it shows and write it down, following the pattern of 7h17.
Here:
9h15
